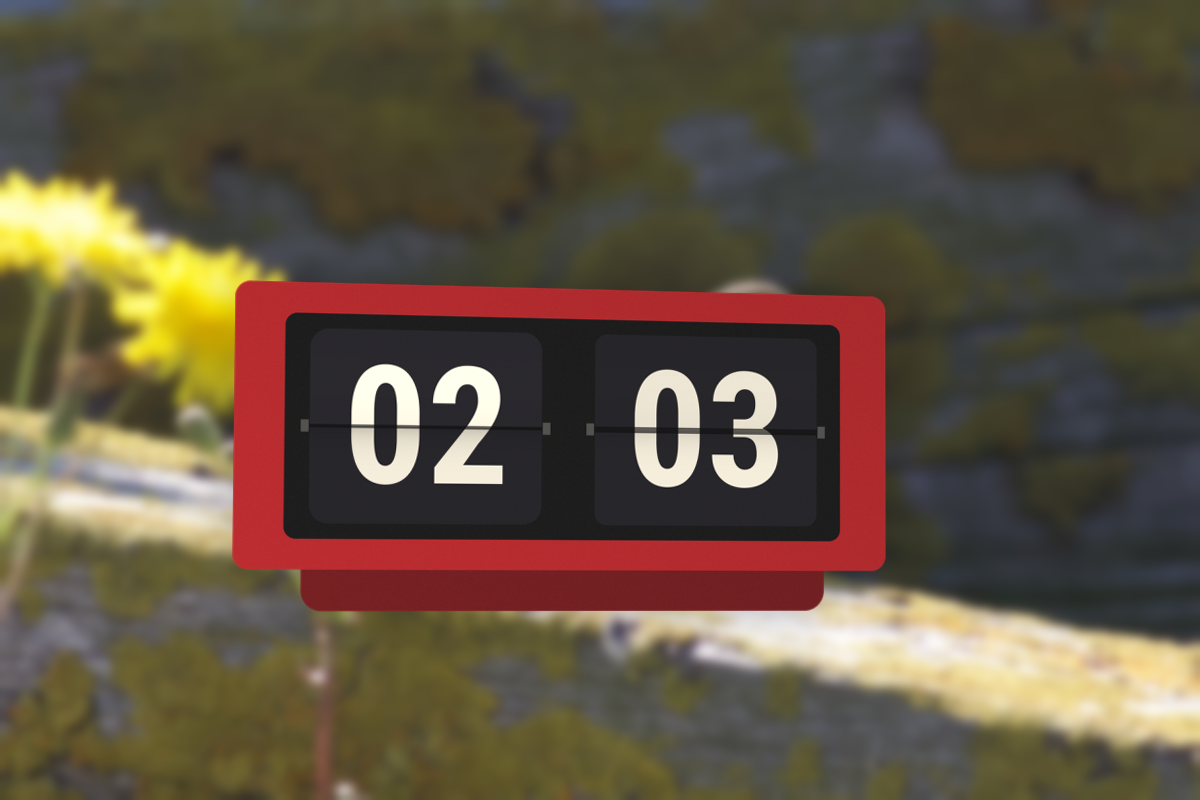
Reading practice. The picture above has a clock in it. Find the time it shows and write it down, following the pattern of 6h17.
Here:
2h03
